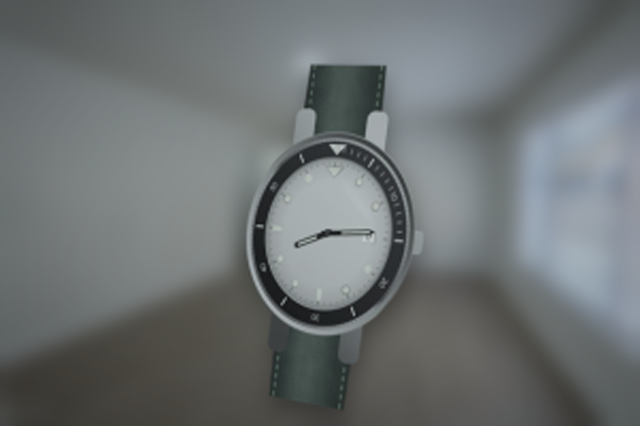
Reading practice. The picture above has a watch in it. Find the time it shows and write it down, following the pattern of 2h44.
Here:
8h14
